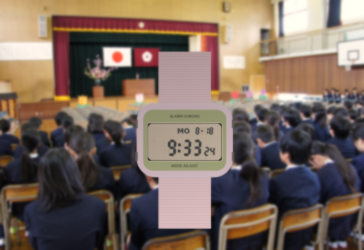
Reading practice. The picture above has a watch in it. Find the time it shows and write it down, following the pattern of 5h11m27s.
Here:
9h33m24s
